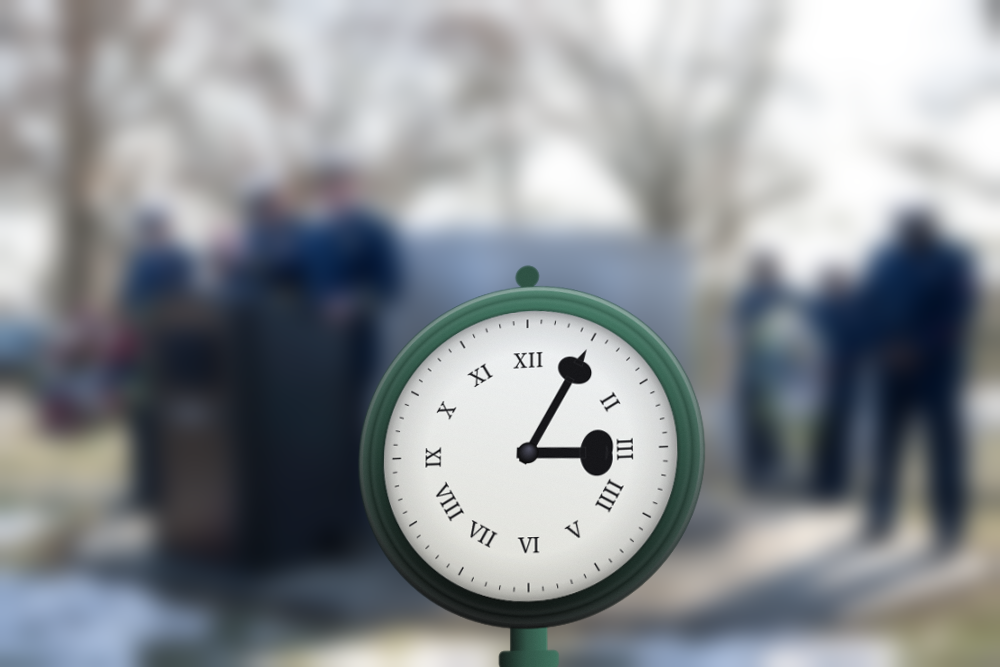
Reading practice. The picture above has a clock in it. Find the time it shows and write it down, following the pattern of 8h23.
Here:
3h05
